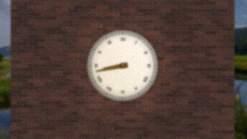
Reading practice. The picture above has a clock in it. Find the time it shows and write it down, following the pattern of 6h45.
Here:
8h43
